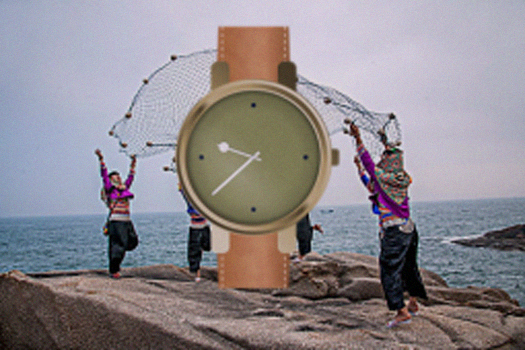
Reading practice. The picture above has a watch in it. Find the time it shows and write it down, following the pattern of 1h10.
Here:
9h38
